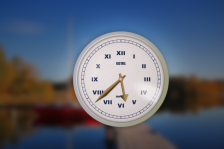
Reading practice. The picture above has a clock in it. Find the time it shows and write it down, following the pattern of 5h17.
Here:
5h38
